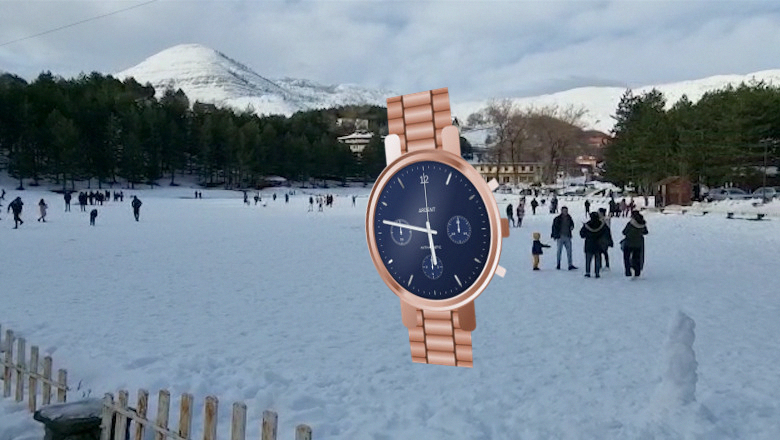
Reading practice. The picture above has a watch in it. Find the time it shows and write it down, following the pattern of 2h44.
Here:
5h47
